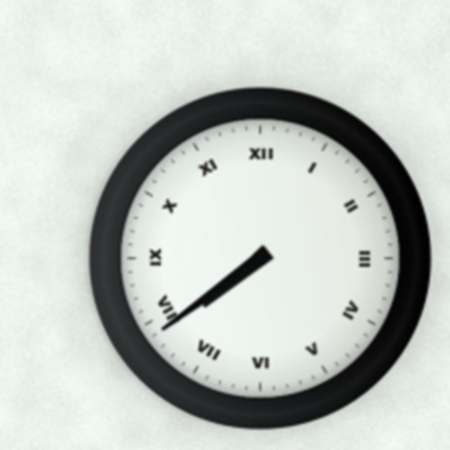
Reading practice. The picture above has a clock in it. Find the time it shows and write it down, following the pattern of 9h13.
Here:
7h39
